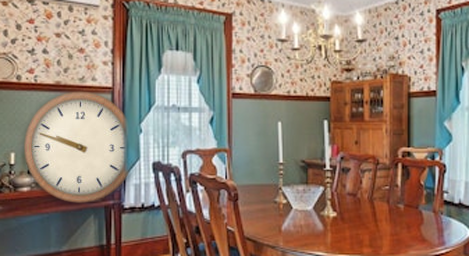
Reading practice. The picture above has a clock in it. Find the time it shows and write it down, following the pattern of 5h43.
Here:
9h48
